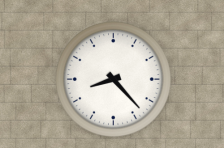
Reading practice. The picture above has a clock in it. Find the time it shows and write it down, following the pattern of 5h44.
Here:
8h23
